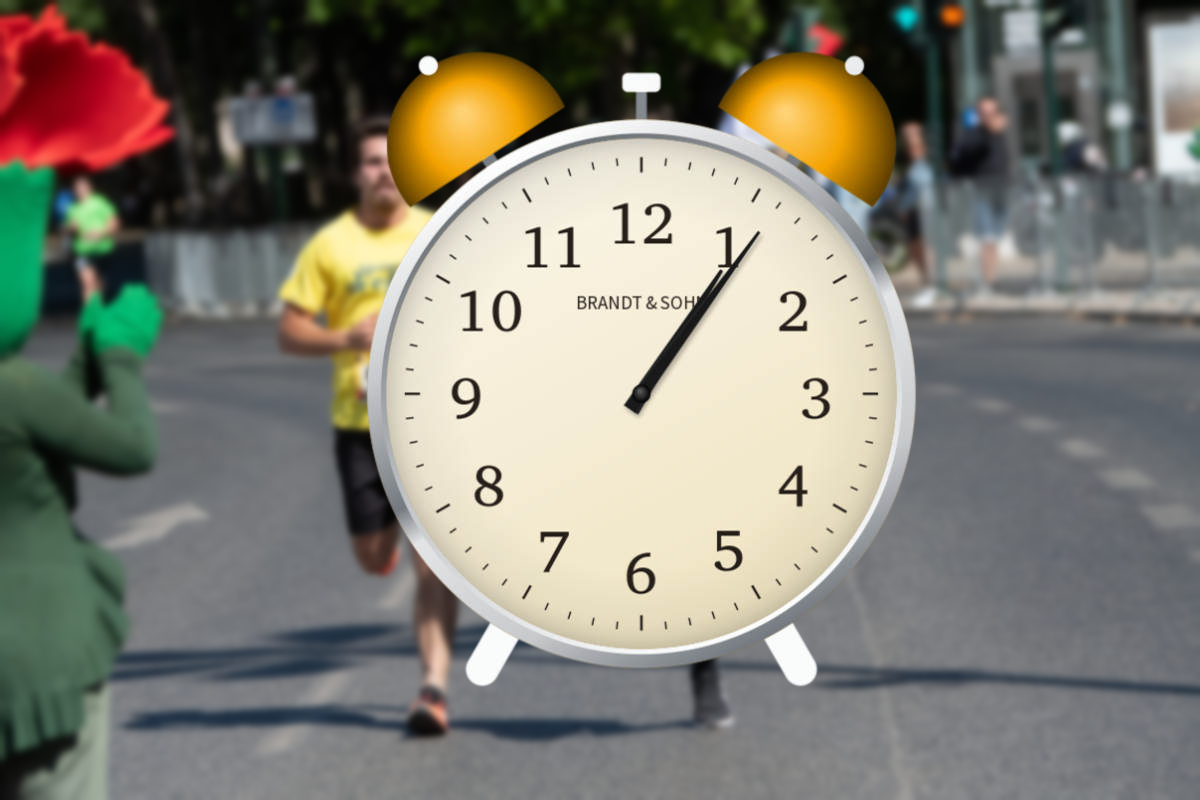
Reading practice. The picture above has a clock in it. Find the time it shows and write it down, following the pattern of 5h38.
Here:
1h06
